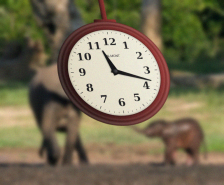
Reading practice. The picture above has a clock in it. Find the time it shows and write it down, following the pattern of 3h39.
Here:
11h18
